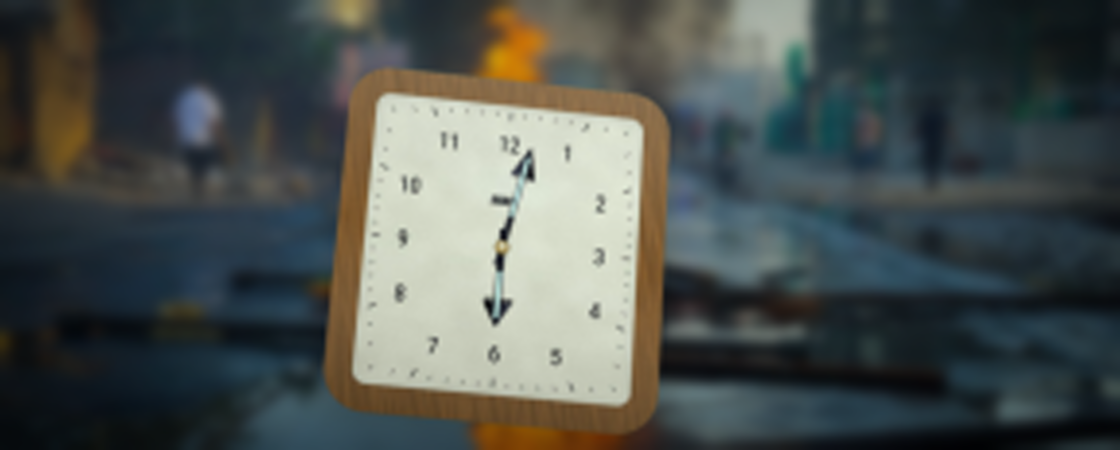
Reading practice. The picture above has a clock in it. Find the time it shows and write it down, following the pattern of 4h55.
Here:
6h02
